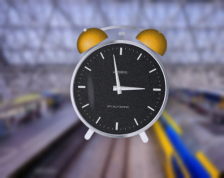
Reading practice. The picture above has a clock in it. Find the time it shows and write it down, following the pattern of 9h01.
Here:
2h58
